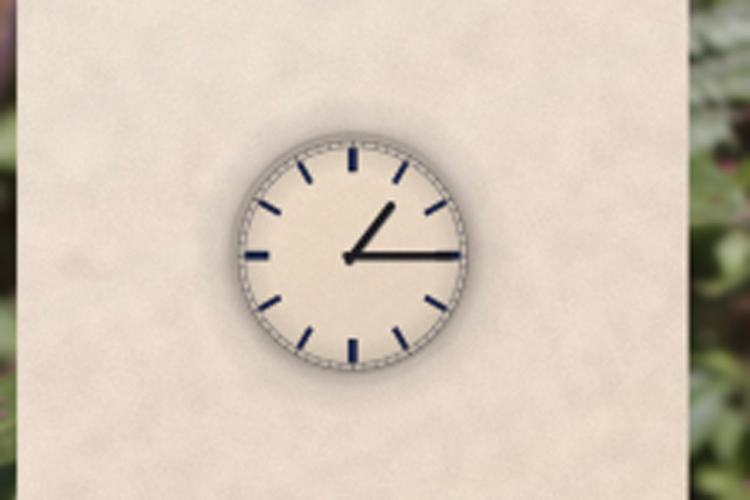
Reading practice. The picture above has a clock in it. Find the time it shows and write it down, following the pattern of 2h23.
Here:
1h15
